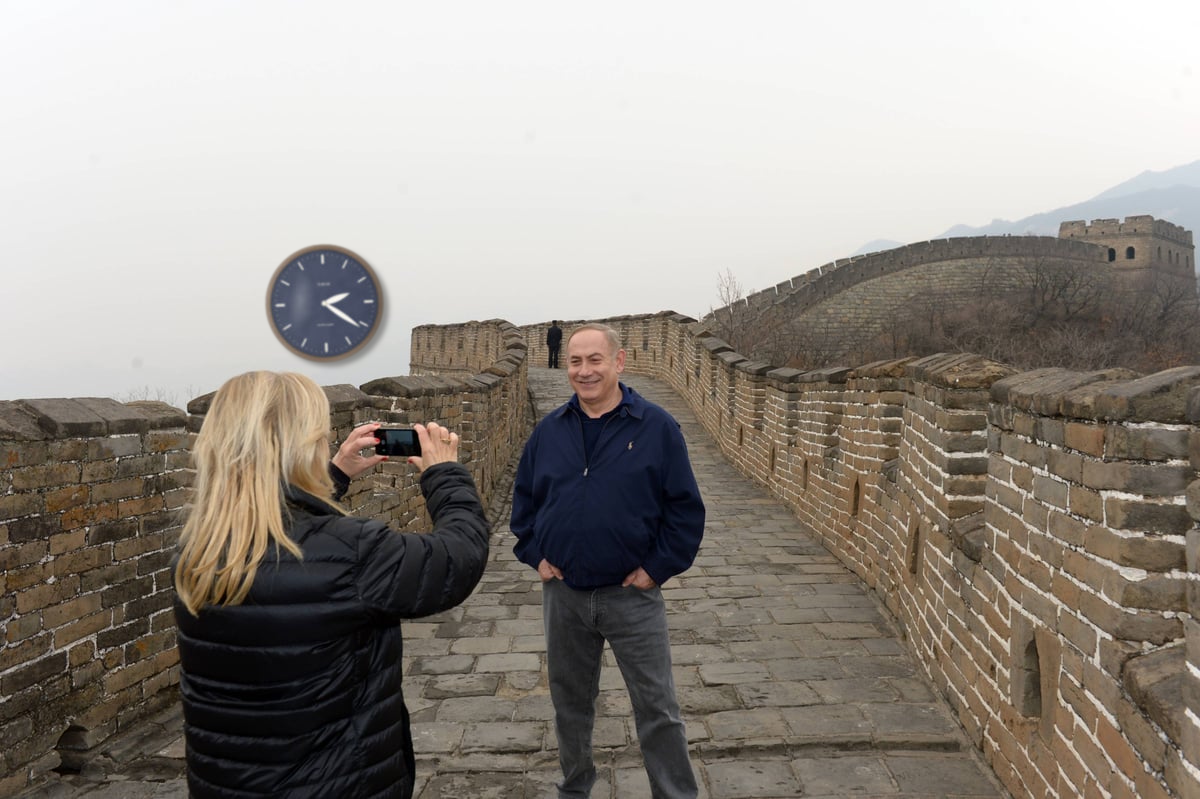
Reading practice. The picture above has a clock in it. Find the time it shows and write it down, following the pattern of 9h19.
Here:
2h21
